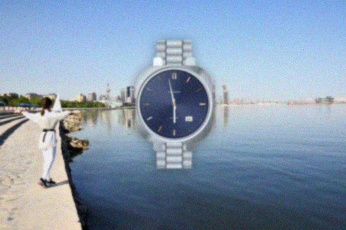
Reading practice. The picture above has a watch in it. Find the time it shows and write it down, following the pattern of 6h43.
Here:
5h58
